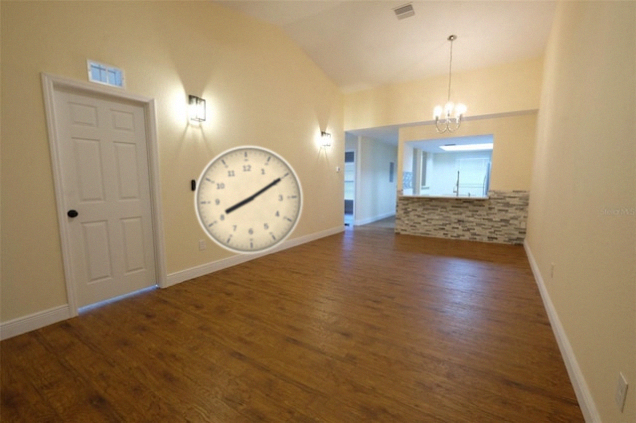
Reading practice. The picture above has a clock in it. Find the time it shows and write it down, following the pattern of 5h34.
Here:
8h10
